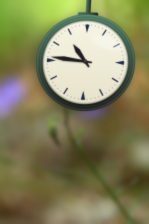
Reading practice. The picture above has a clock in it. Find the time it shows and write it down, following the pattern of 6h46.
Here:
10h46
